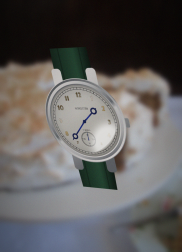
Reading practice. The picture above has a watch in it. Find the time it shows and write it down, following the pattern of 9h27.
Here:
1h37
